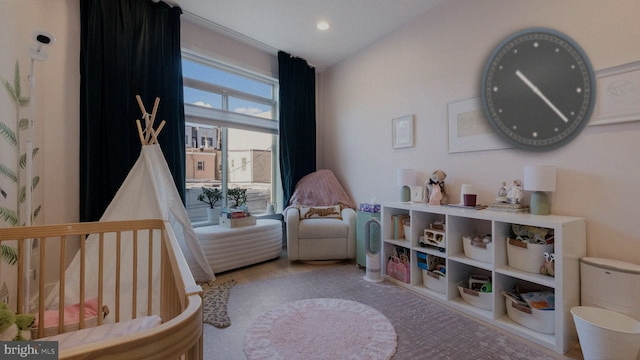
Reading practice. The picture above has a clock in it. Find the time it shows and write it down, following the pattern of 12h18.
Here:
10h22
